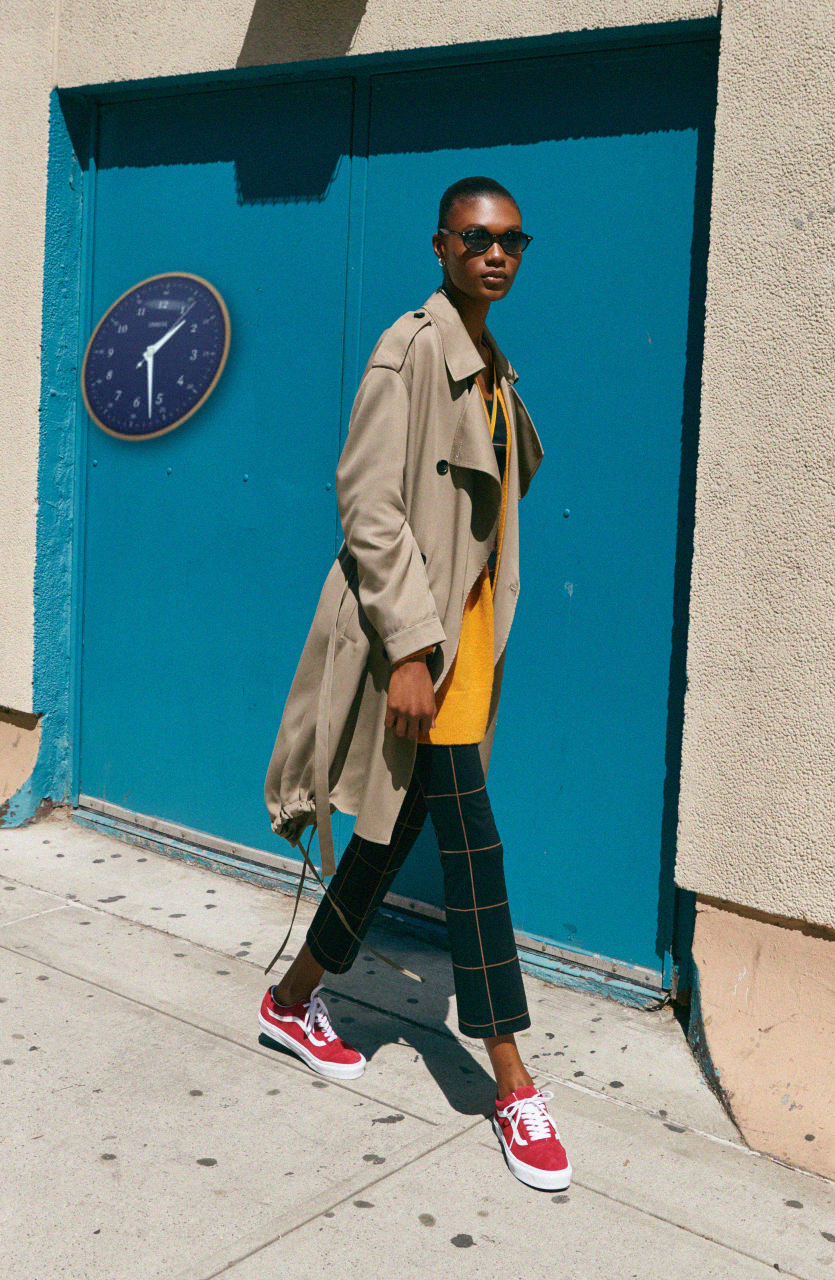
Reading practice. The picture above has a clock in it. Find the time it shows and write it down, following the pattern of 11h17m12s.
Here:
1h27m06s
